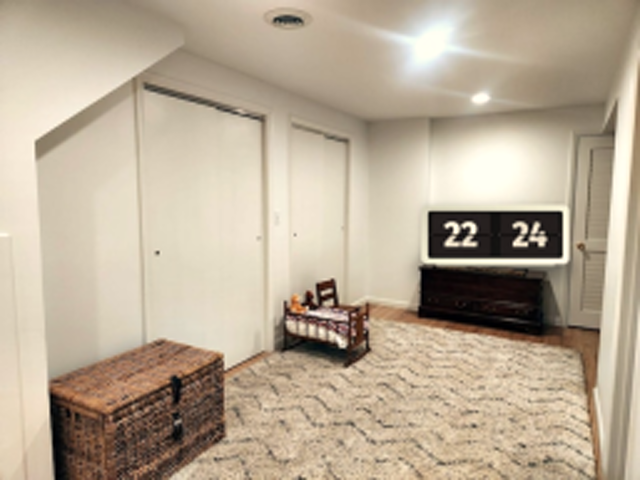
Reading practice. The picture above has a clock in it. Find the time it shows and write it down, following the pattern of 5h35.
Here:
22h24
